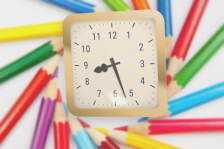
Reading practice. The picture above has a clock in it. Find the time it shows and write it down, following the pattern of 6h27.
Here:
8h27
